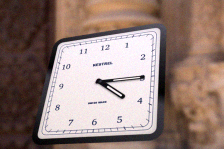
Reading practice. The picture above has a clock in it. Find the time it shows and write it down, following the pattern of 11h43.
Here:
4h15
